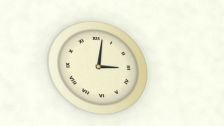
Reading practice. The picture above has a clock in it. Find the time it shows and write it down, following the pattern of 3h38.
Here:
3h02
